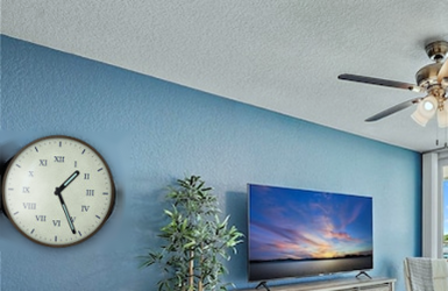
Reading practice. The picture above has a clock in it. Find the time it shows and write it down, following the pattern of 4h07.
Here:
1h26
